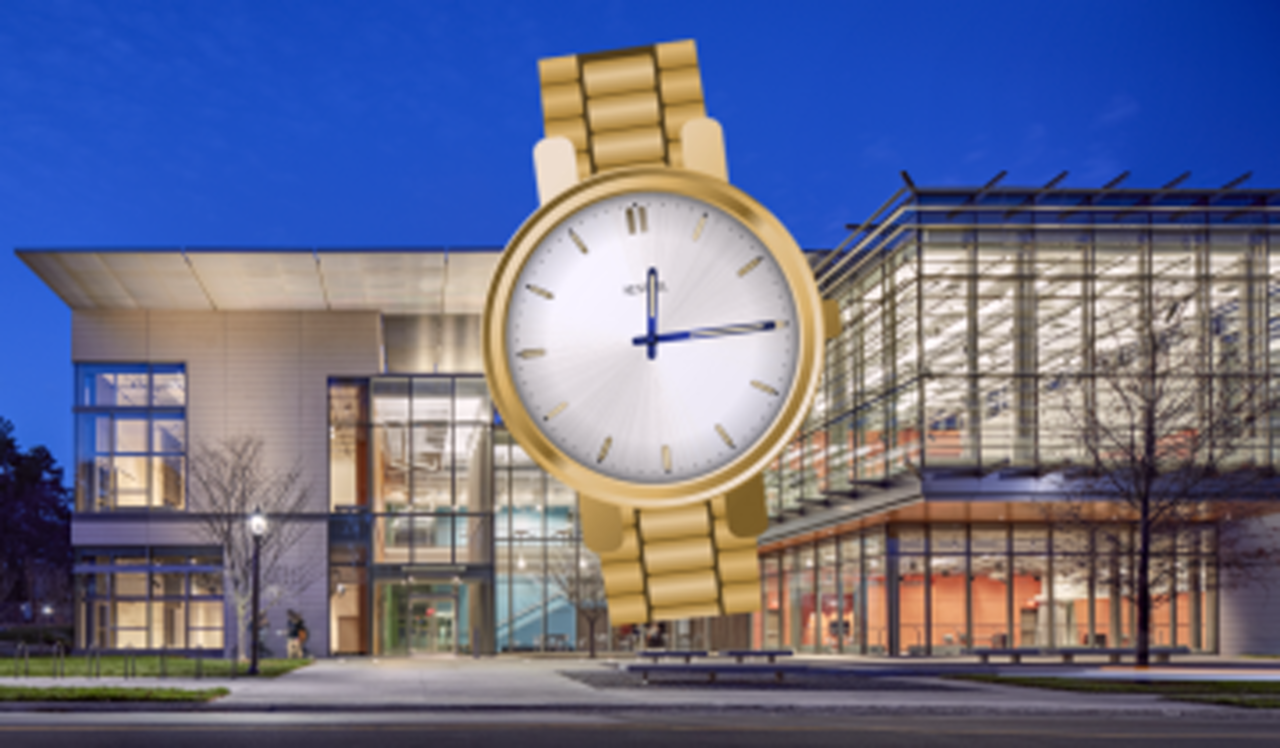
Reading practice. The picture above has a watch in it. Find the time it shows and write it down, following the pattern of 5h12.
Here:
12h15
